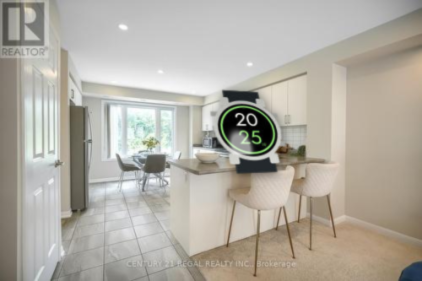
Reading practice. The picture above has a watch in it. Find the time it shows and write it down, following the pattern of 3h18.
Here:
20h25
